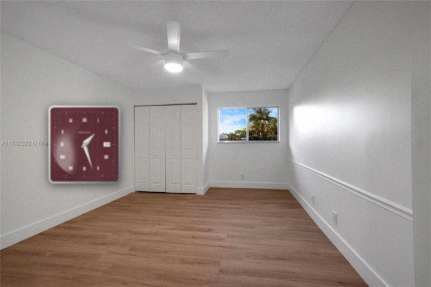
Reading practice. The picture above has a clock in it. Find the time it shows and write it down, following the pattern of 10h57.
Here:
1h27
